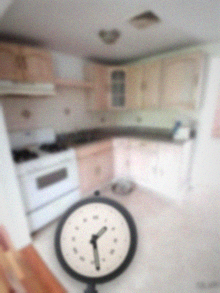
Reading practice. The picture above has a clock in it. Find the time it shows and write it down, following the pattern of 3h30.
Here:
1h28
